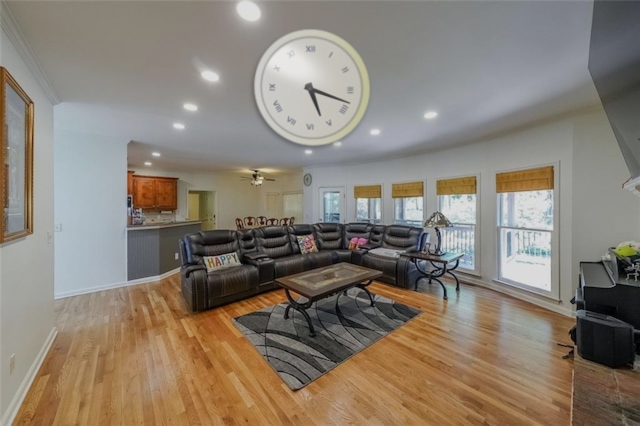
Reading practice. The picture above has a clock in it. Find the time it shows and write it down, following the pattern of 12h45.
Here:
5h18
